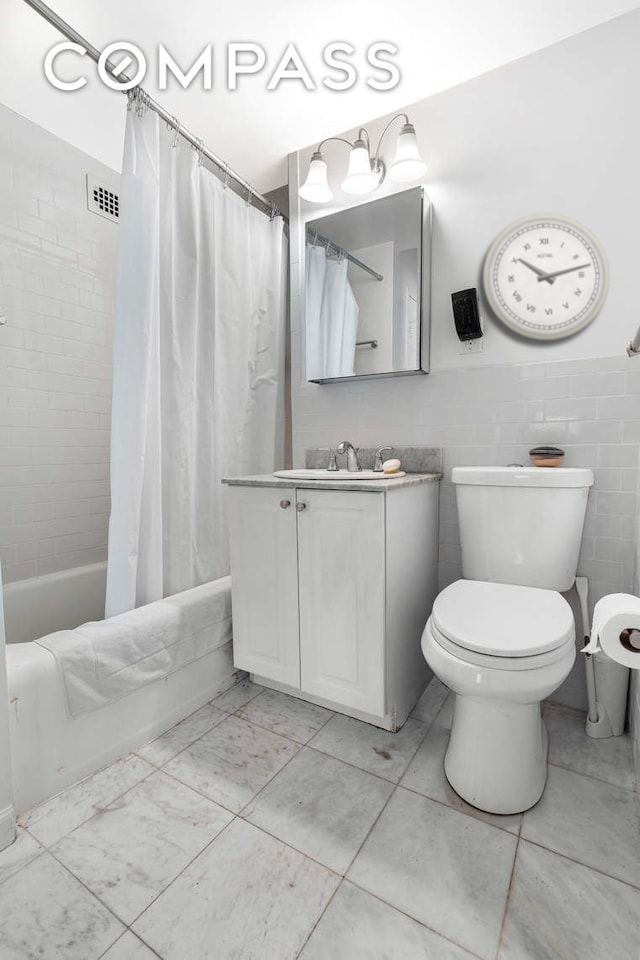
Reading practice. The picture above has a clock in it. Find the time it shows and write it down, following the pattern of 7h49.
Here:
10h13
